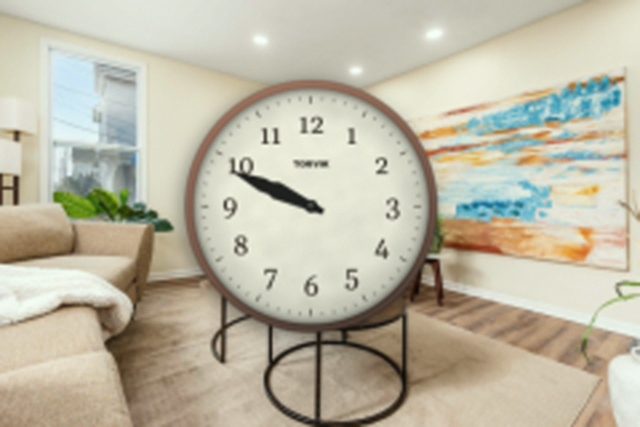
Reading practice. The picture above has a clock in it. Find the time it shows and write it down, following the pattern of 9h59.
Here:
9h49
